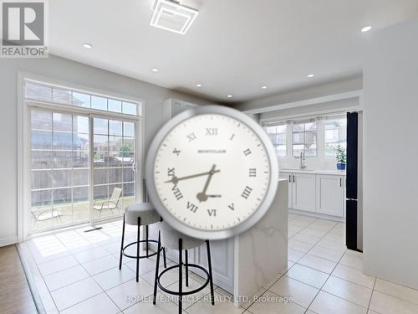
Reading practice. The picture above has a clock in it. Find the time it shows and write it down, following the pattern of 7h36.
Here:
6h43
